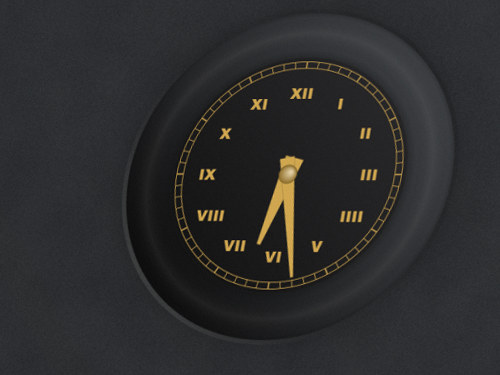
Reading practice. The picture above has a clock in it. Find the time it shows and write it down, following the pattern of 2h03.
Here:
6h28
